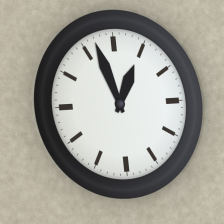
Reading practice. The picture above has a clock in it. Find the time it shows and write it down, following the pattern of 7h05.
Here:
12h57
